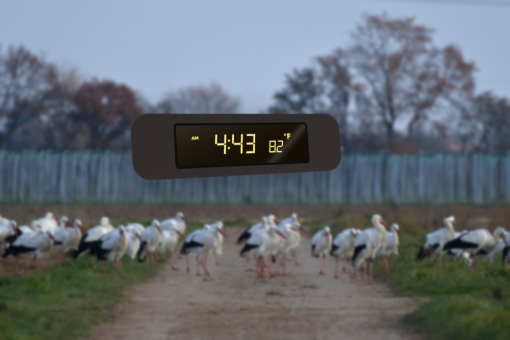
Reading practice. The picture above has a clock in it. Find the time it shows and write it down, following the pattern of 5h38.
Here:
4h43
